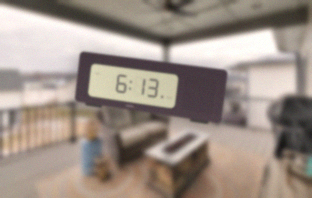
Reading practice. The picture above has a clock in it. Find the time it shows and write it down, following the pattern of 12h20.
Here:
6h13
